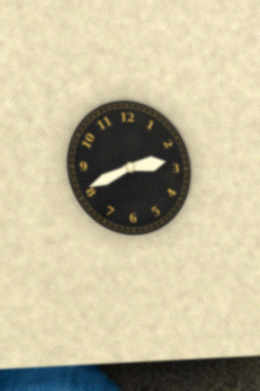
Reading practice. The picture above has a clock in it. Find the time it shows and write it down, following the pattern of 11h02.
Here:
2h41
